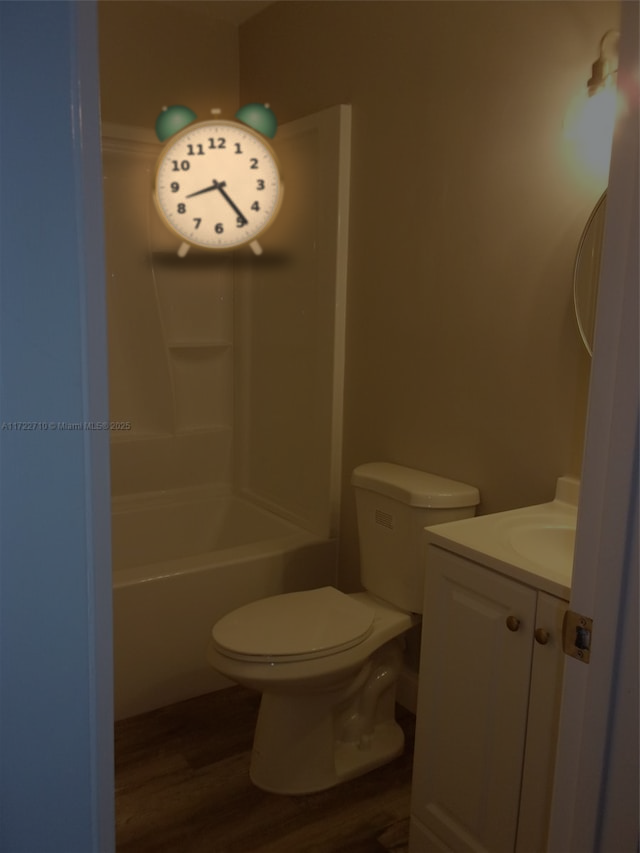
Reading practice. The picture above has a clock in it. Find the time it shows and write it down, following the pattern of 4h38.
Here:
8h24
